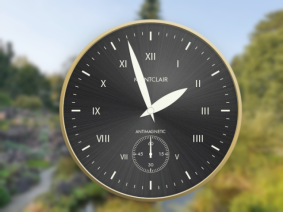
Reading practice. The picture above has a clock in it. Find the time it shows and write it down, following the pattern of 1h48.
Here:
1h57
